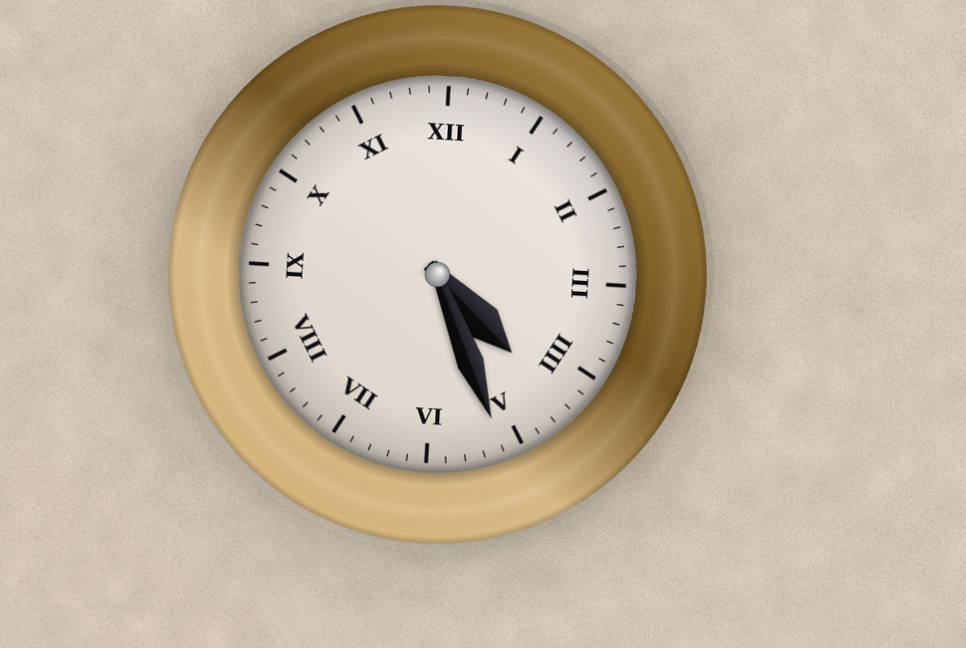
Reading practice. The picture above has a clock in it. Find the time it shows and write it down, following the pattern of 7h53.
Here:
4h26
